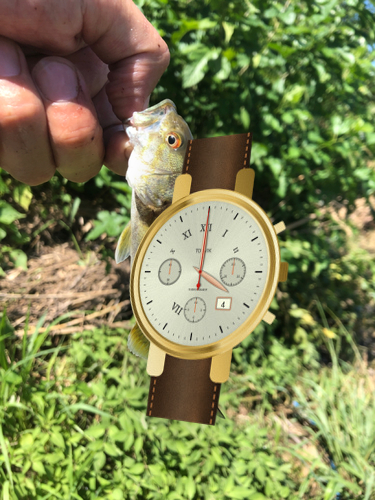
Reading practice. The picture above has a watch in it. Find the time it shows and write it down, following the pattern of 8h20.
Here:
4h00
